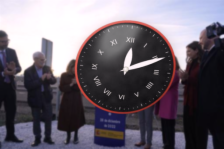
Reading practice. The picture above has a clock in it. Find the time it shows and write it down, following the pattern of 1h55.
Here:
12h11
